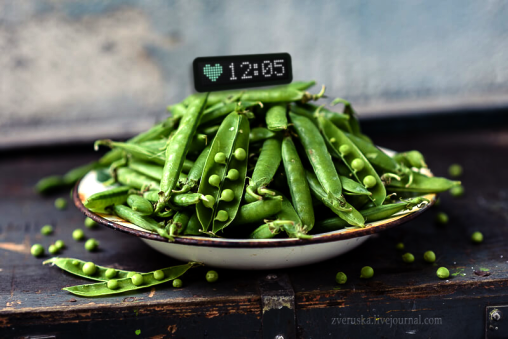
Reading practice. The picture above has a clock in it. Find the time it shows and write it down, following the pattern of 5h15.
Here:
12h05
